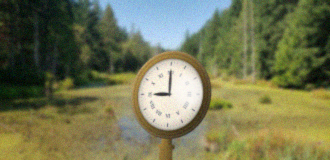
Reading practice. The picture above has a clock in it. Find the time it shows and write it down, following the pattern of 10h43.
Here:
9h00
